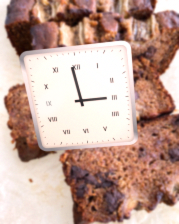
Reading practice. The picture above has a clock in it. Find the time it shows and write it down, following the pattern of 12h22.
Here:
2h59
